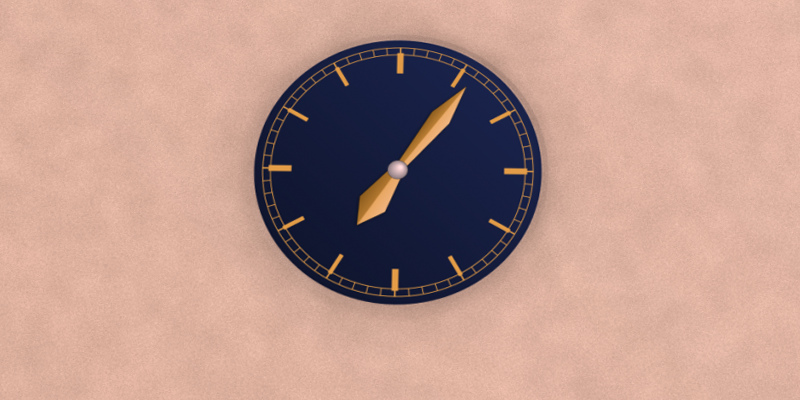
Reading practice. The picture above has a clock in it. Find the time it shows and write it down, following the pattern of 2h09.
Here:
7h06
